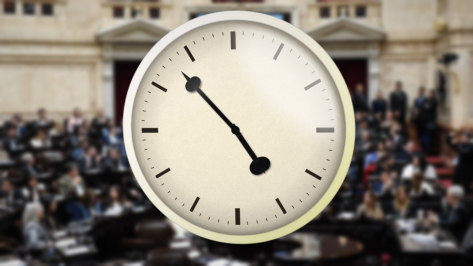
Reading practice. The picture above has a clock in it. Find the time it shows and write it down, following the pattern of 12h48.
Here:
4h53
